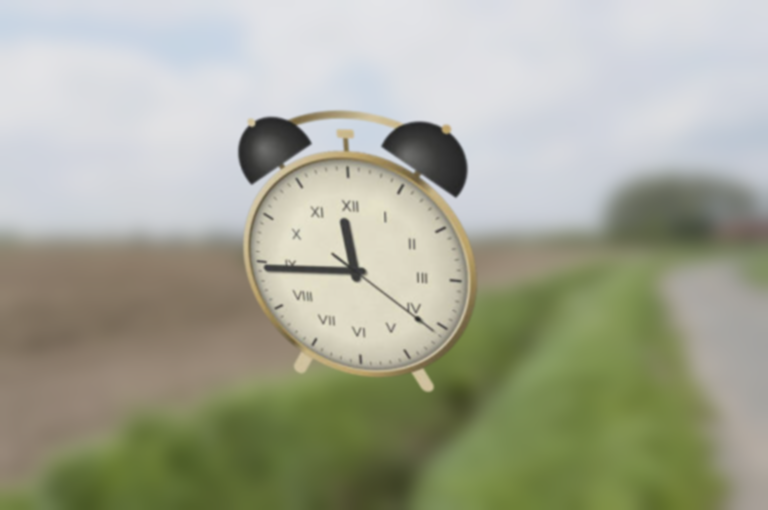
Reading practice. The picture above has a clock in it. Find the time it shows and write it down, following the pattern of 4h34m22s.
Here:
11h44m21s
